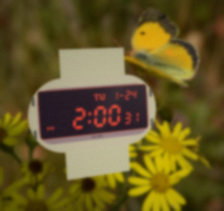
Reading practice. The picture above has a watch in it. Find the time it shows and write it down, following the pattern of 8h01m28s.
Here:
2h00m31s
